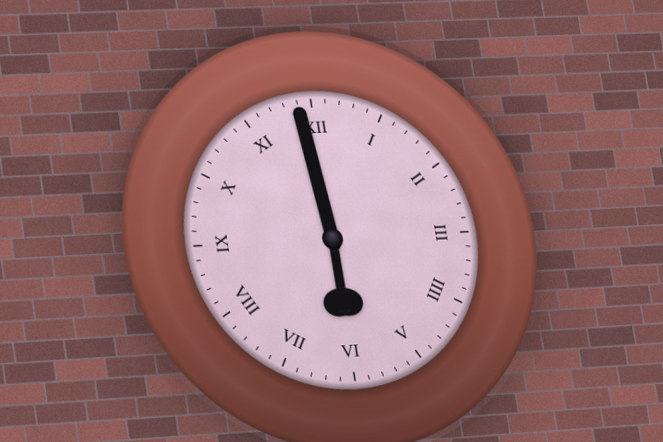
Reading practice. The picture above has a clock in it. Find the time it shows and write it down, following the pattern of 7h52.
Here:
5h59
